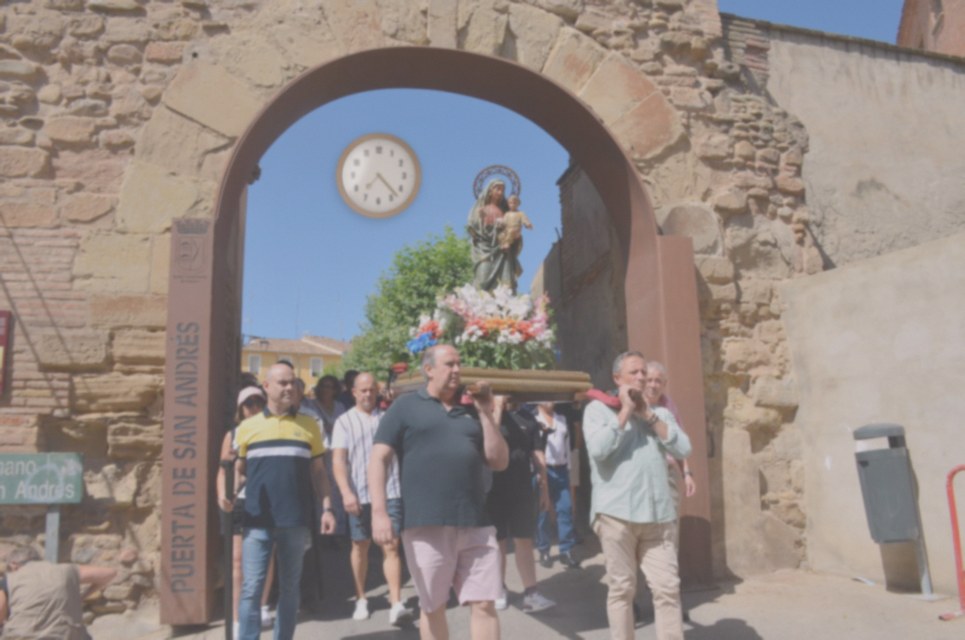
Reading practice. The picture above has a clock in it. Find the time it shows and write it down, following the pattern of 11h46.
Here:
7h23
